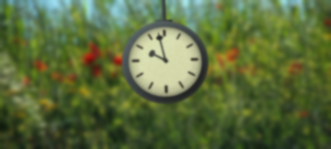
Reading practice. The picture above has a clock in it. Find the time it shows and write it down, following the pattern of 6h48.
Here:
9h58
